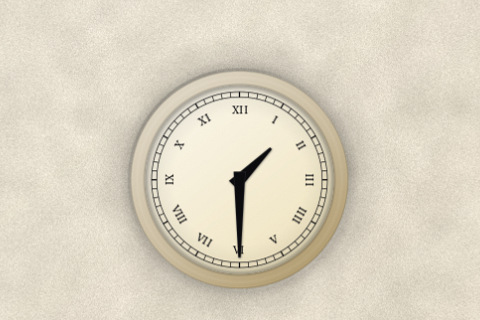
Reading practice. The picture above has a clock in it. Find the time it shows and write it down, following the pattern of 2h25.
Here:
1h30
